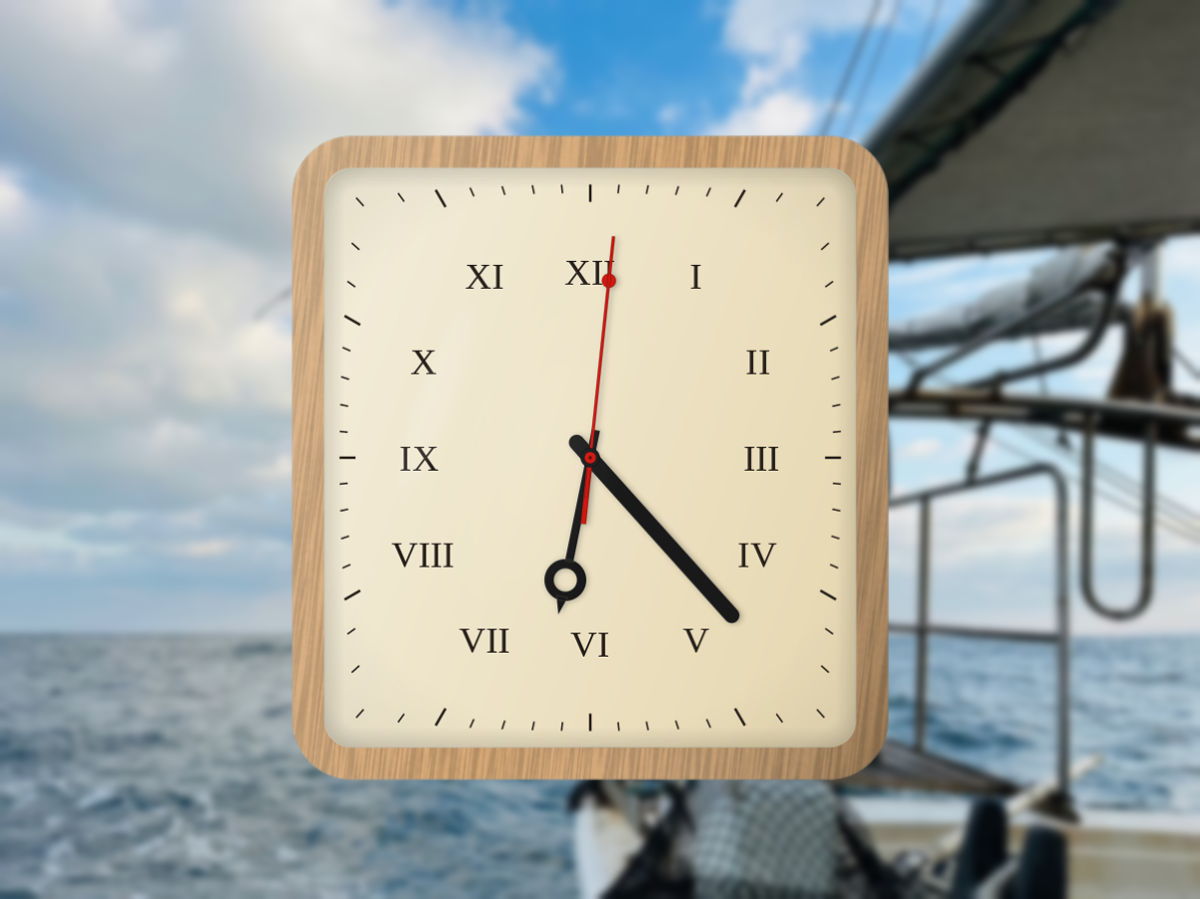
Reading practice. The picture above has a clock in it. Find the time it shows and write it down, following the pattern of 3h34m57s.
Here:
6h23m01s
